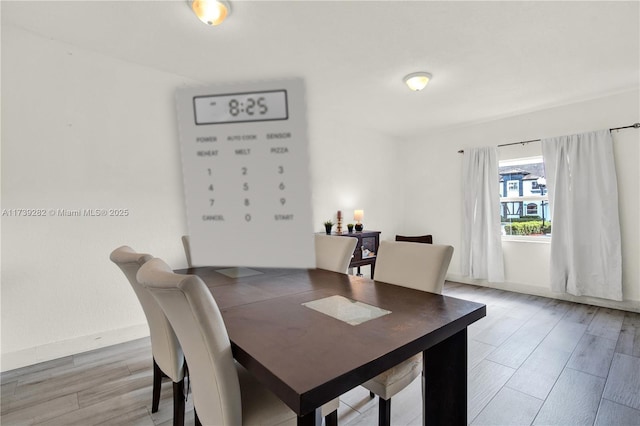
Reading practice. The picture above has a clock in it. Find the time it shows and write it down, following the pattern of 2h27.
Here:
8h25
